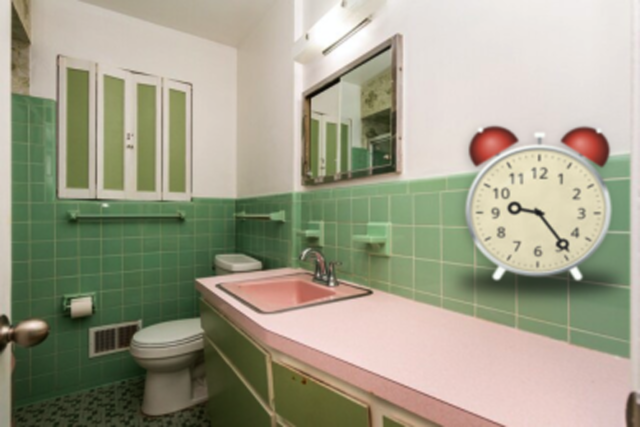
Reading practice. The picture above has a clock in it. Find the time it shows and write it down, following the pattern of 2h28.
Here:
9h24
